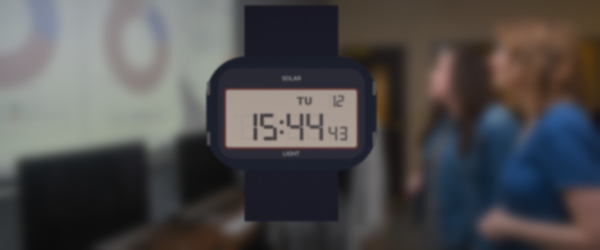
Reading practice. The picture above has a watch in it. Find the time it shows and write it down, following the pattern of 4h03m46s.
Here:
15h44m43s
